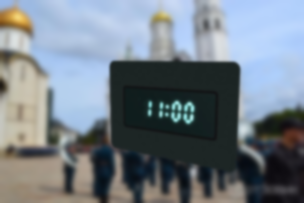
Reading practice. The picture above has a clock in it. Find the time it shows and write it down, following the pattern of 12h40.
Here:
11h00
